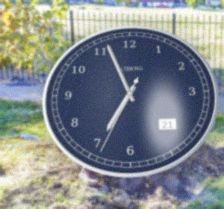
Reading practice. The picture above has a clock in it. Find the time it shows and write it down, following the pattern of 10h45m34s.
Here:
6h56m34s
